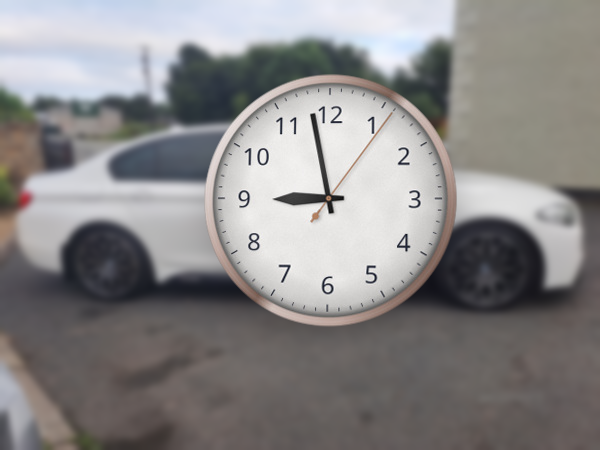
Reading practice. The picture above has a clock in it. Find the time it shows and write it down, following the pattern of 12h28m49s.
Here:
8h58m06s
